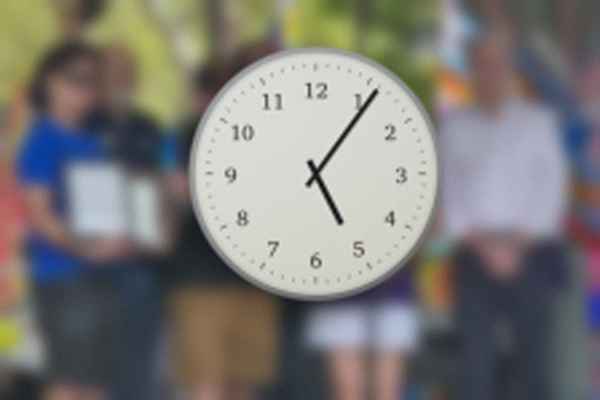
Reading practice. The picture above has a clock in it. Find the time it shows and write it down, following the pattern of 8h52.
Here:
5h06
